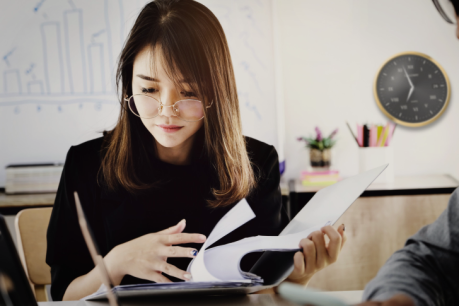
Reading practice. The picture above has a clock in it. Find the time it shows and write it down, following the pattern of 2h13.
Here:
6h57
